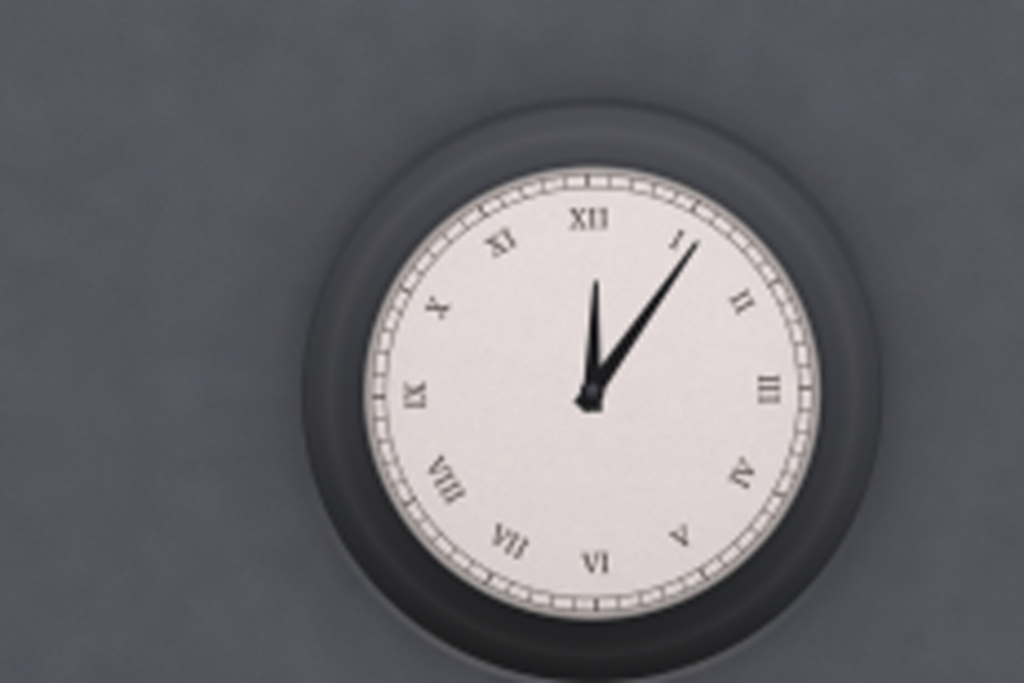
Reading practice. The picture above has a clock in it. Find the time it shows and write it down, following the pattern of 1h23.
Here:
12h06
